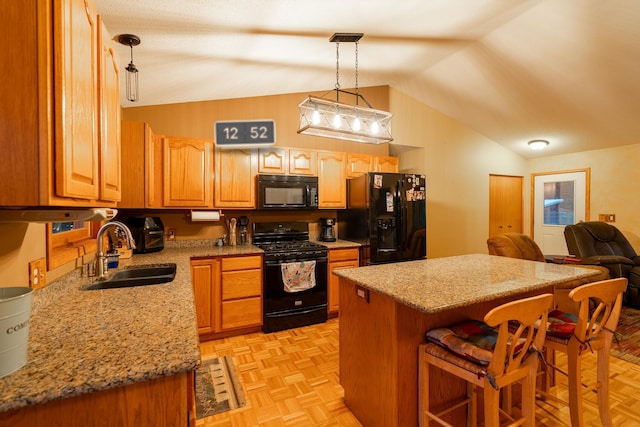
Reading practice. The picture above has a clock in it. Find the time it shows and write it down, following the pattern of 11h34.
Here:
12h52
